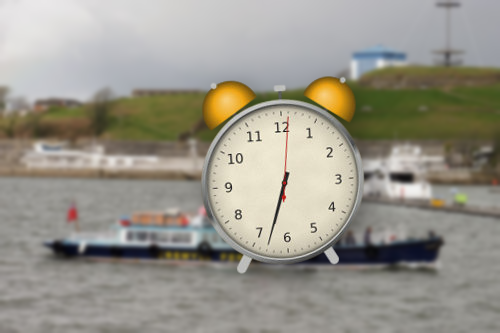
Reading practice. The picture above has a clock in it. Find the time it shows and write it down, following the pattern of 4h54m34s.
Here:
6h33m01s
